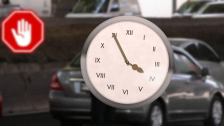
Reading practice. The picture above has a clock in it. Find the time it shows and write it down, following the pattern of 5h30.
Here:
3h55
